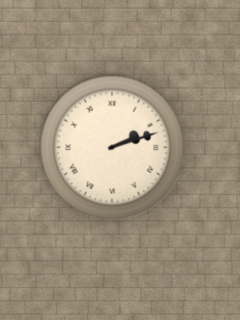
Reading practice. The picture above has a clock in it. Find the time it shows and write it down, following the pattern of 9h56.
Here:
2h12
